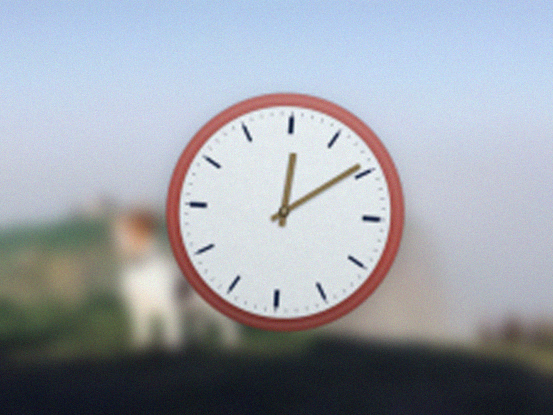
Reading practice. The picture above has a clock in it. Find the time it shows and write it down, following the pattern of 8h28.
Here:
12h09
